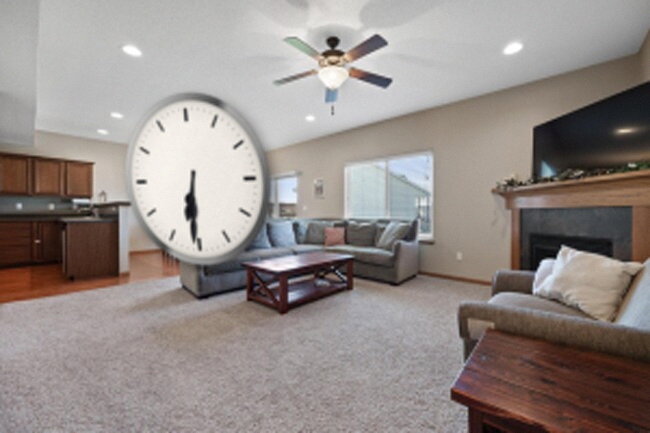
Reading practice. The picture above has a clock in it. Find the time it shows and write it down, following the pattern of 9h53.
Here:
6h31
